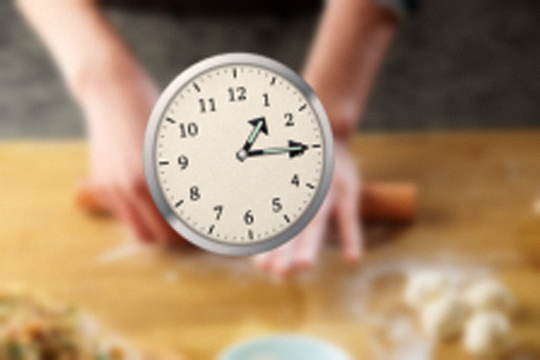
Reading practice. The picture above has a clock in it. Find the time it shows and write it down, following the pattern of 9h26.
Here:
1h15
